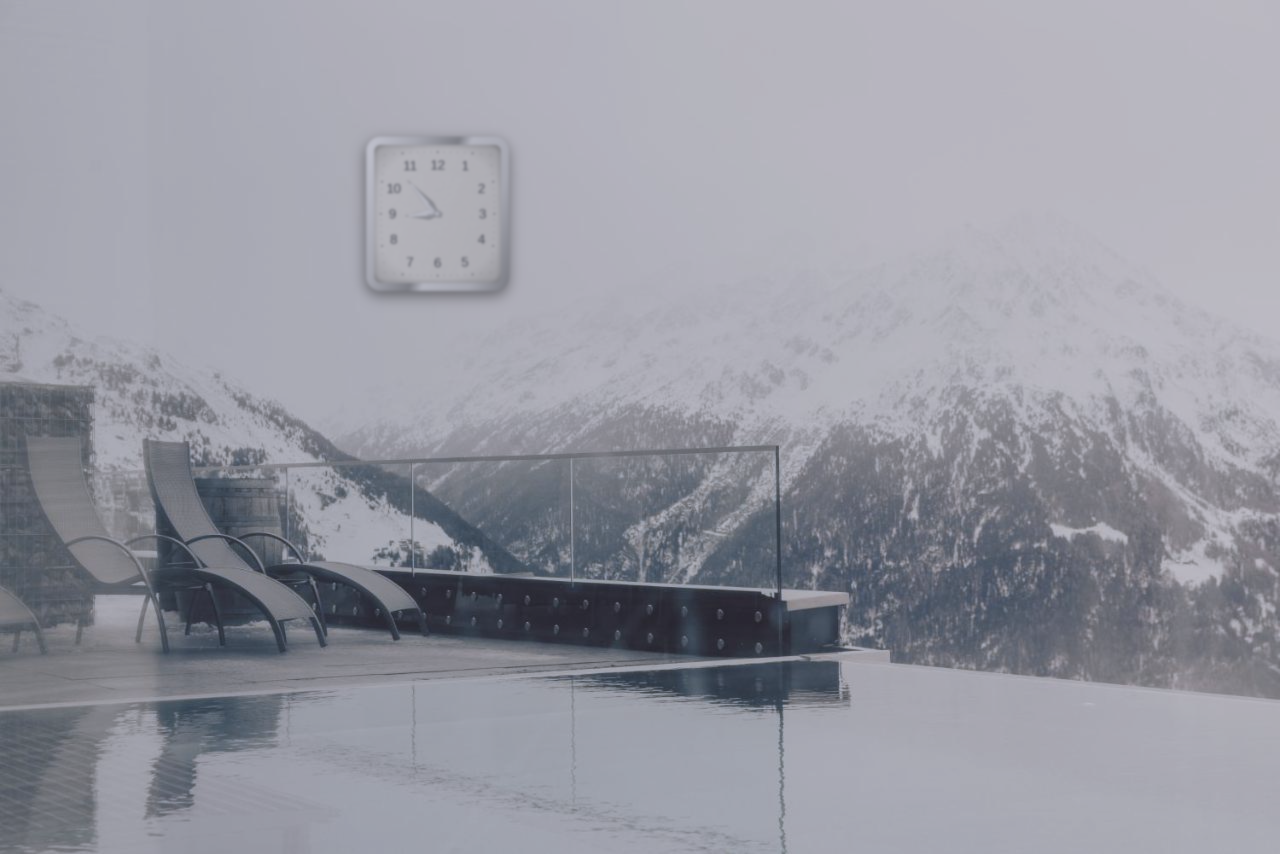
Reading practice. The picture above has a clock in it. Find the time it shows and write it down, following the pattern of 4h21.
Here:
8h53
